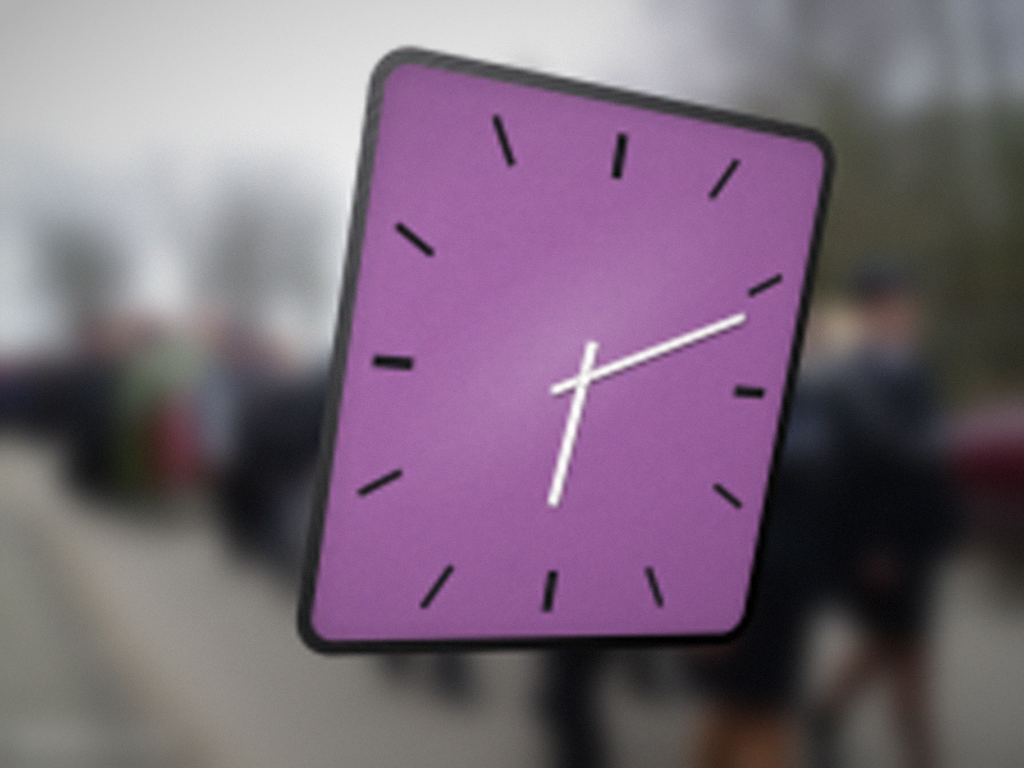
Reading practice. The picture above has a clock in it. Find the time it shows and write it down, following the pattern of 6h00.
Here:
6h11
